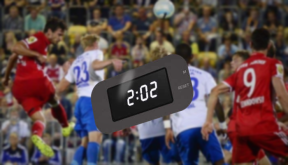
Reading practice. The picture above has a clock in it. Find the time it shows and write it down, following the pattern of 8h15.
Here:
2h02
